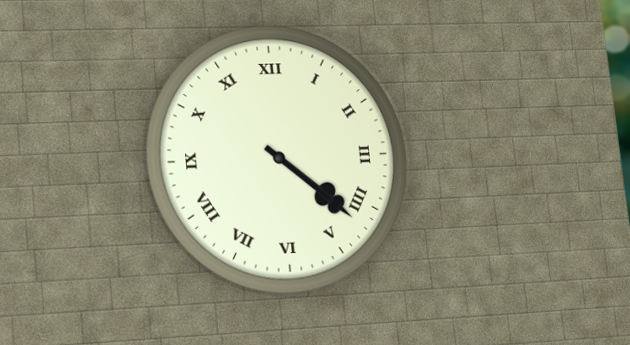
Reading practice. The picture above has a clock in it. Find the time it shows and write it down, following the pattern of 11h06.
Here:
4h22
